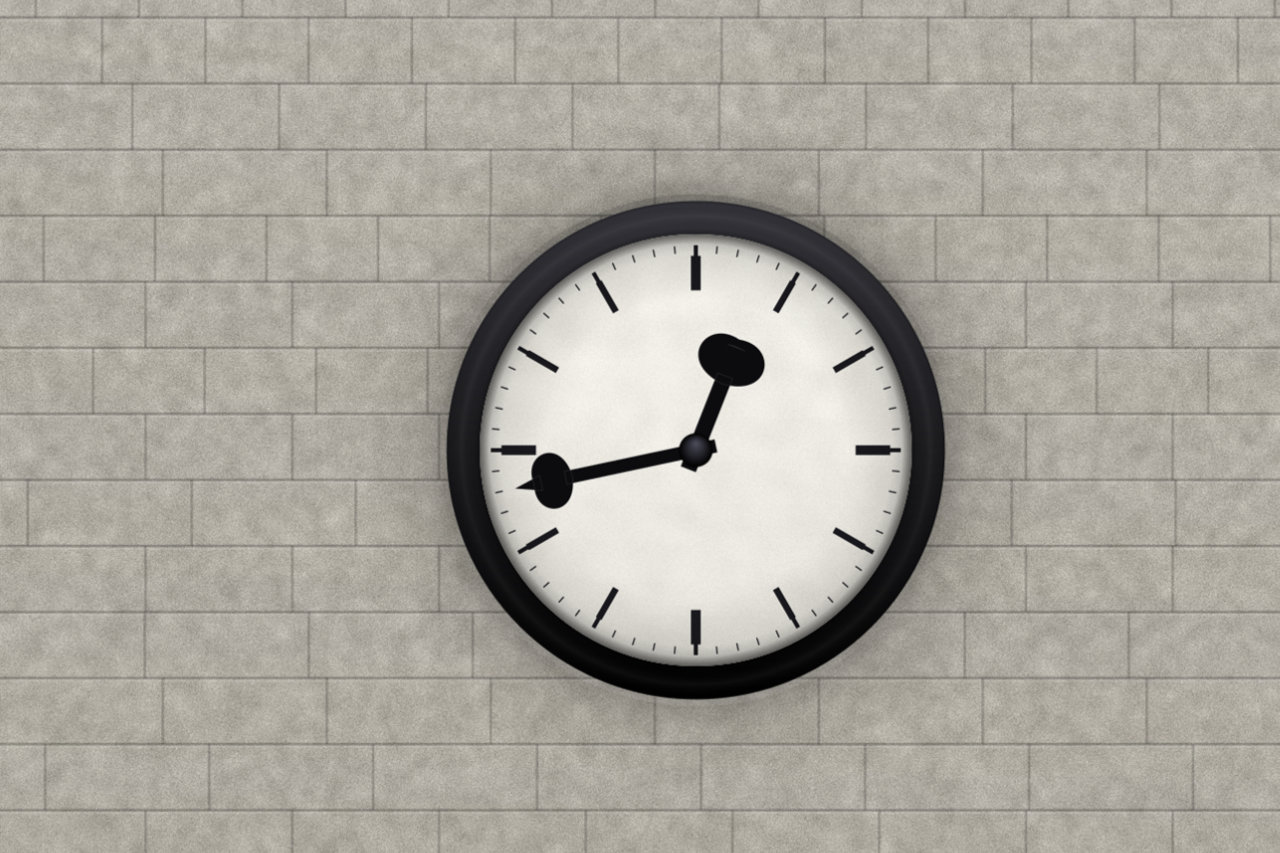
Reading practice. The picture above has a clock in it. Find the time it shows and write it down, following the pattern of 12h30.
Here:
12h43
